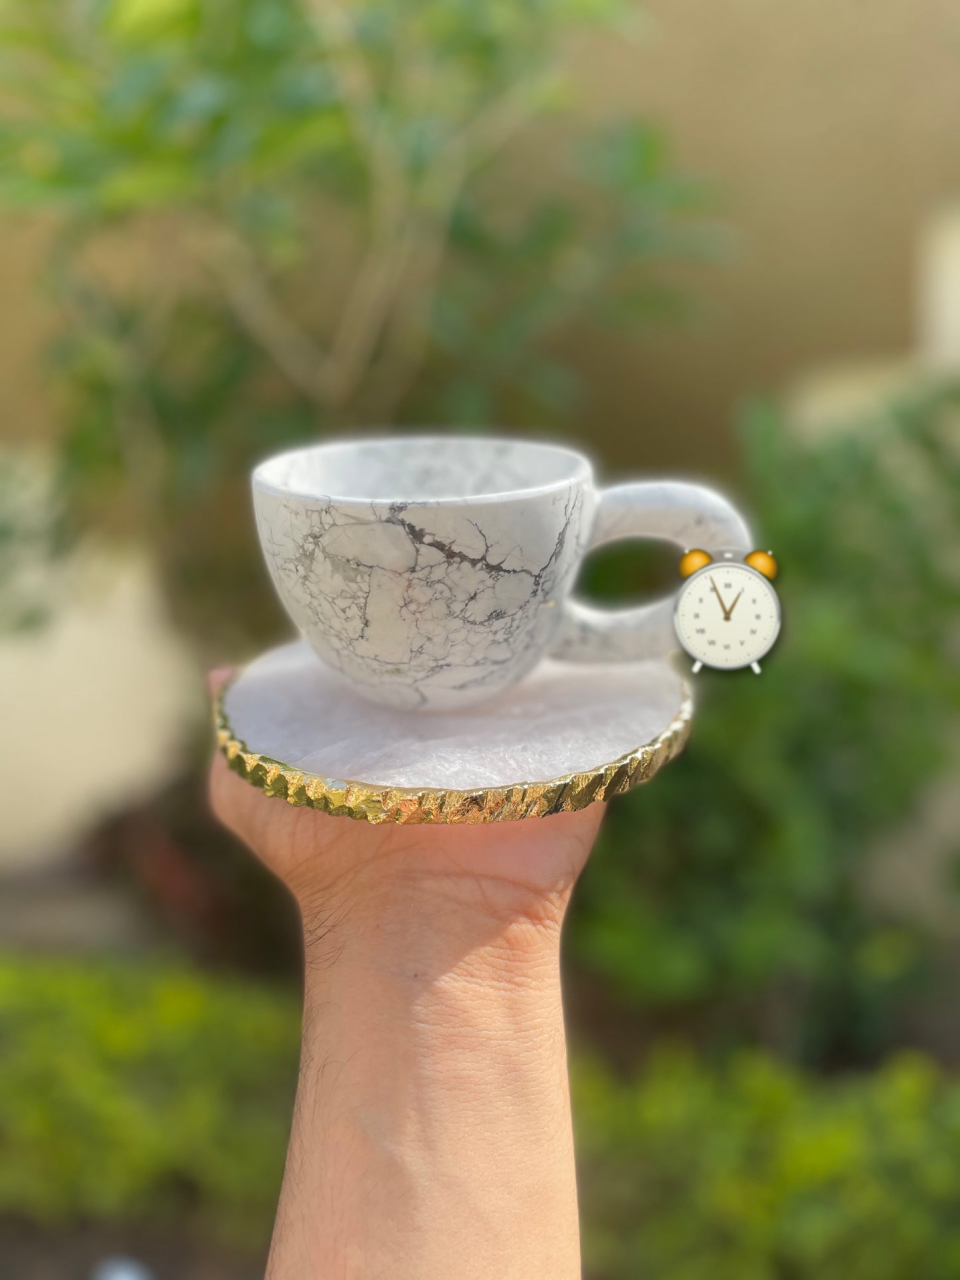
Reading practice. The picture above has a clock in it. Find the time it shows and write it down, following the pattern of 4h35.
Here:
12h56
